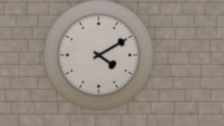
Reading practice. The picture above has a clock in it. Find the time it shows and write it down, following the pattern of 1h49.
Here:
4h10
